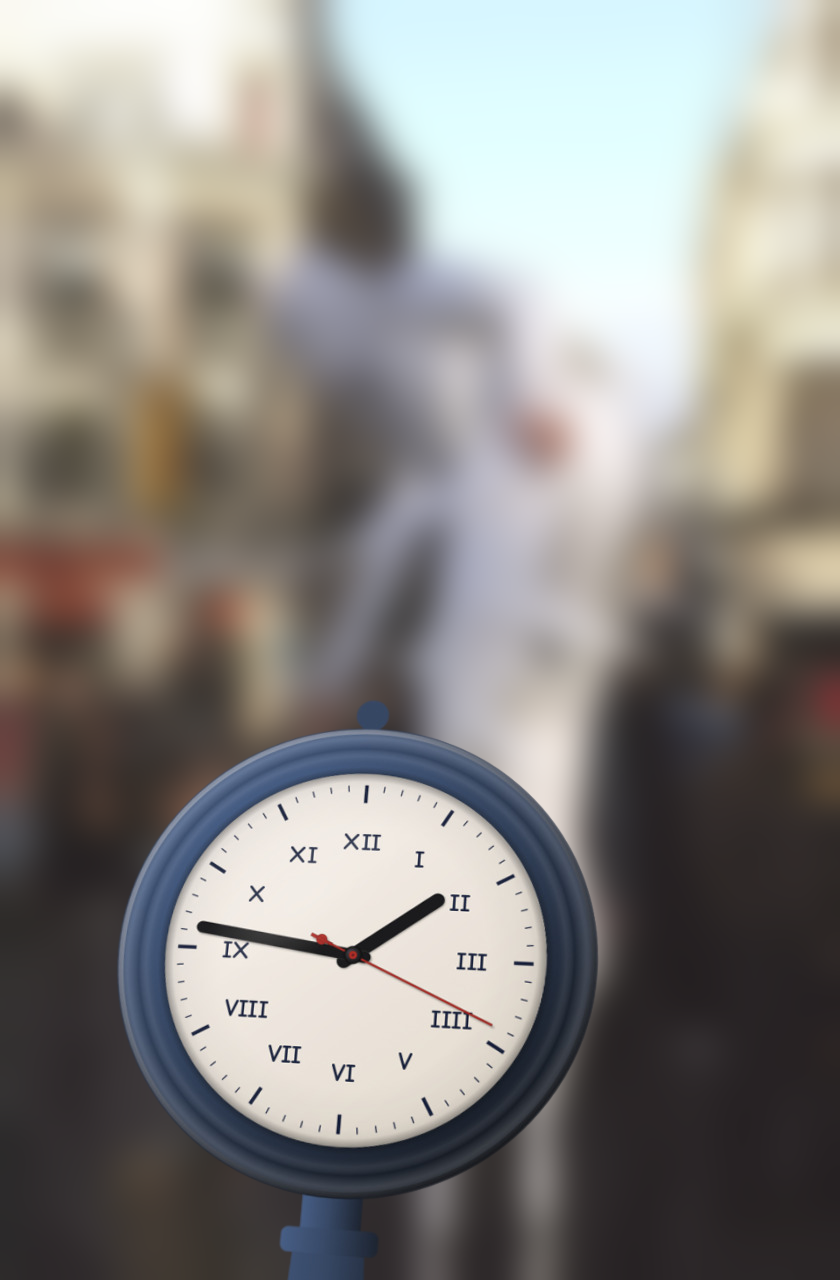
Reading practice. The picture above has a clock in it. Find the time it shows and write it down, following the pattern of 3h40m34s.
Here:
1h46m19s
